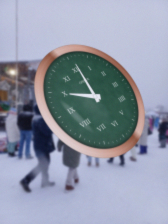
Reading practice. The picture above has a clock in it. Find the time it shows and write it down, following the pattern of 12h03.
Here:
10h01
